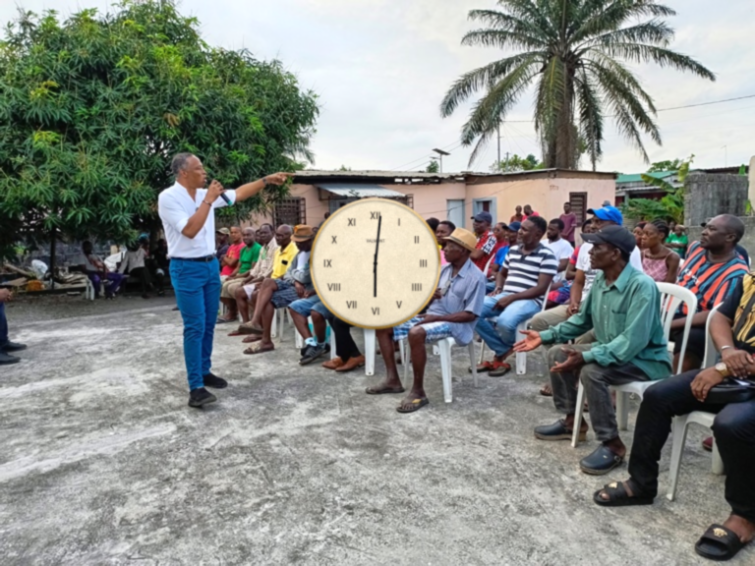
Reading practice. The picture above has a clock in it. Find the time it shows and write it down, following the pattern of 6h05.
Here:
6h01
